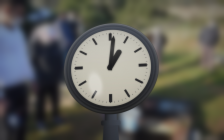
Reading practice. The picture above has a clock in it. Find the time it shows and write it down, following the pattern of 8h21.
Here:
1h01
